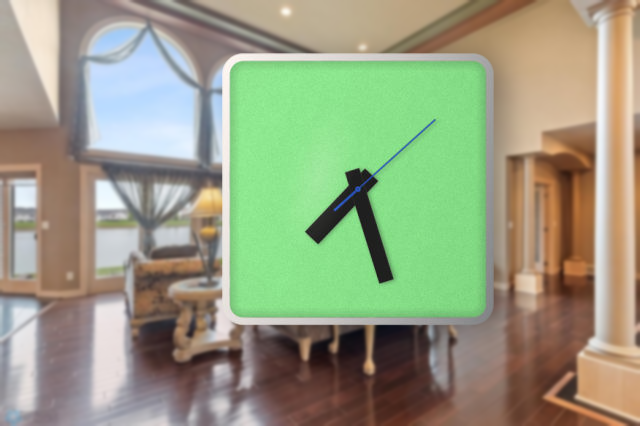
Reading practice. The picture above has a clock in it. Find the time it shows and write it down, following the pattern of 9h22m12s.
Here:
7h27m08s
